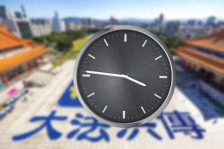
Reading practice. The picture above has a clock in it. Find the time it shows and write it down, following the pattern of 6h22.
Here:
3h46
